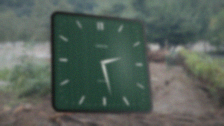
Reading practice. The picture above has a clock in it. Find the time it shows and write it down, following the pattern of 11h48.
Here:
2h28
